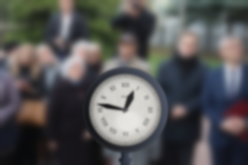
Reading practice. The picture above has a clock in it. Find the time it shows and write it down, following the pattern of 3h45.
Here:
12h47
